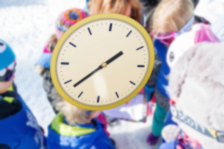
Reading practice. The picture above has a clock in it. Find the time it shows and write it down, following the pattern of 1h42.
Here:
1h38
